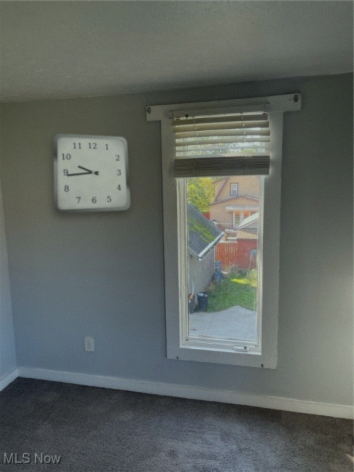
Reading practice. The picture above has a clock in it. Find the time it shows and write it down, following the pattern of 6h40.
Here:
9h44
